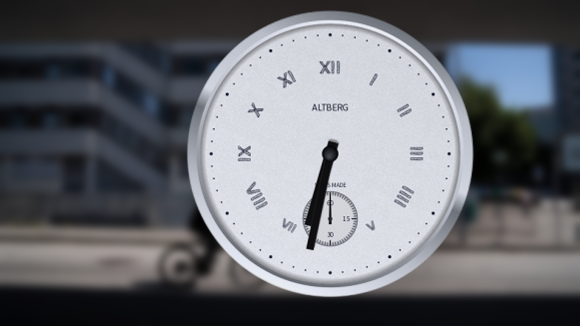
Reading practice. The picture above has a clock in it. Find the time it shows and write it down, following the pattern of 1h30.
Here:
6h32
